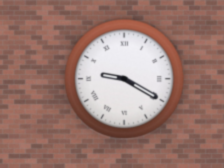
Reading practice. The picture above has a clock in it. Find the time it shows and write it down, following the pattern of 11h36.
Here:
9h20
